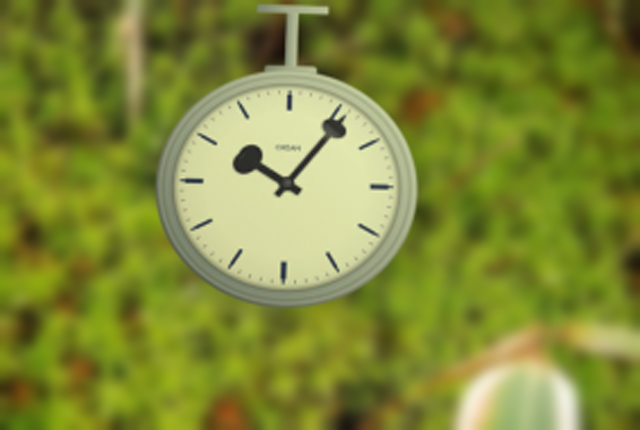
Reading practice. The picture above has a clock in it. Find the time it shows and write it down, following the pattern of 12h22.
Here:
10h06
